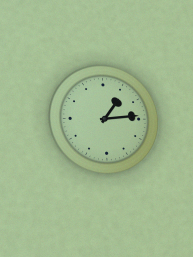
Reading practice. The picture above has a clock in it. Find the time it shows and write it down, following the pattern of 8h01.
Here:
1h14
